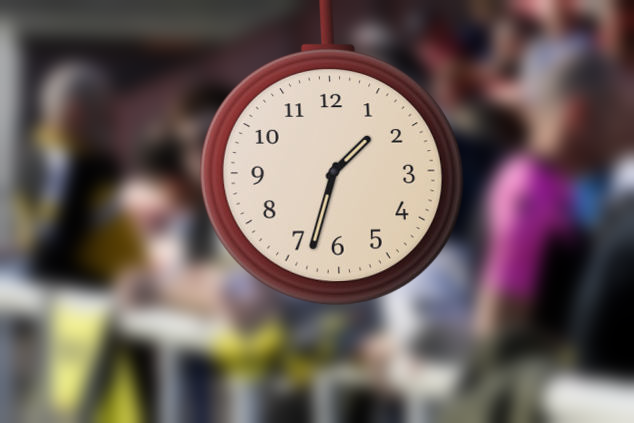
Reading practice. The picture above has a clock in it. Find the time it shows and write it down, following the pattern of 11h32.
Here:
1h33
